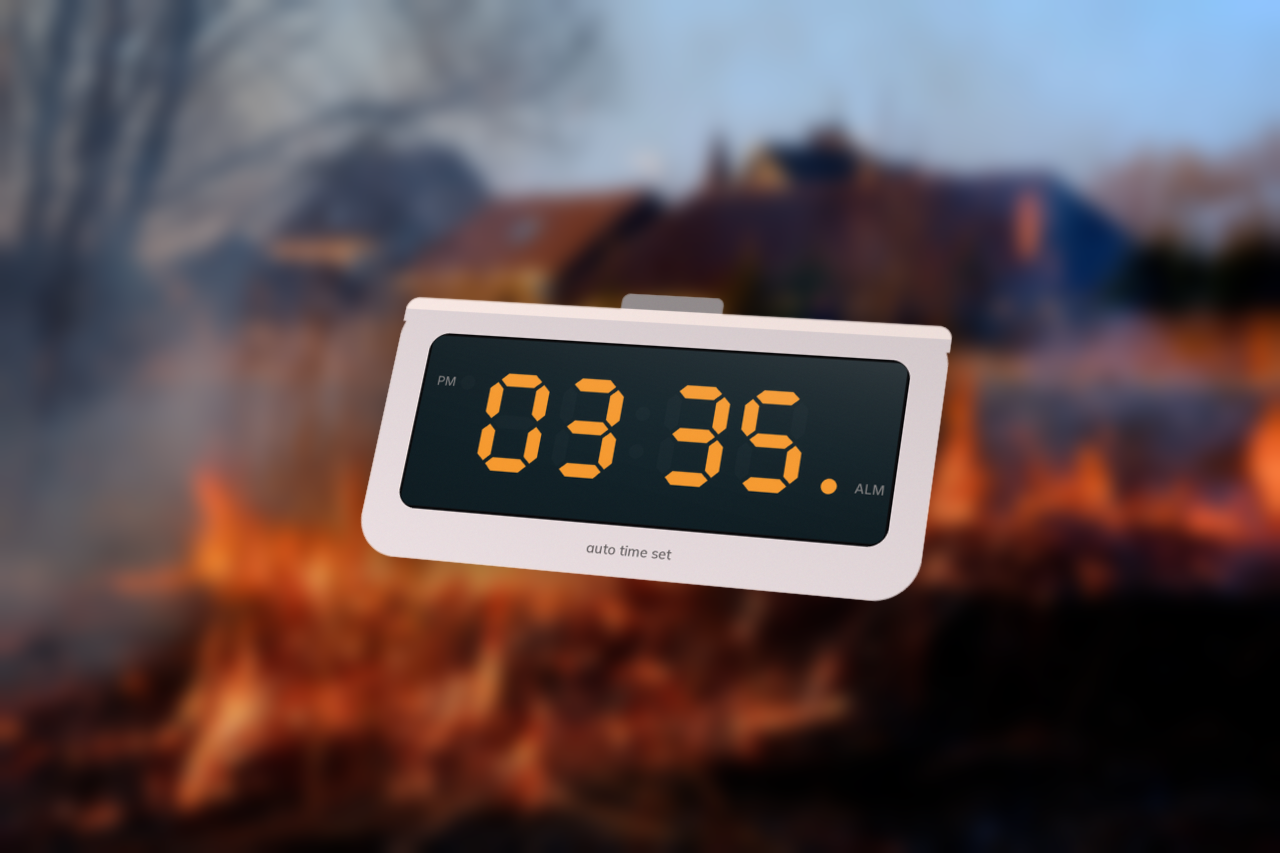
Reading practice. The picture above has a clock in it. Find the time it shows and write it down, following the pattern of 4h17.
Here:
3h35
